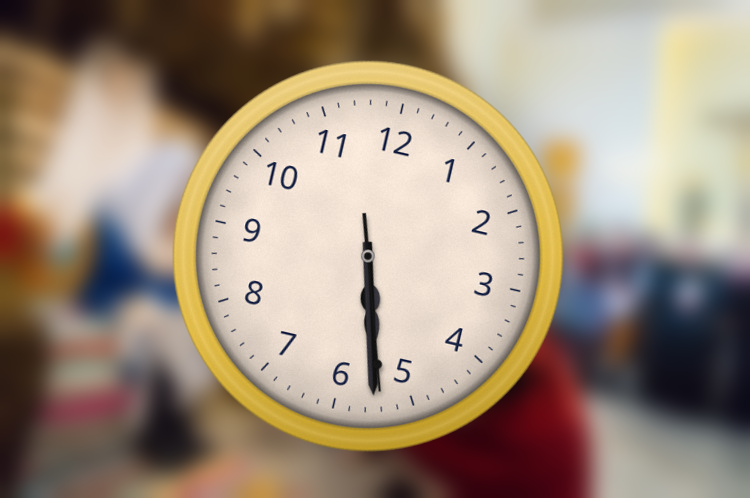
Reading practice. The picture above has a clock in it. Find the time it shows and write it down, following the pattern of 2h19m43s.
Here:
5h27m27s
